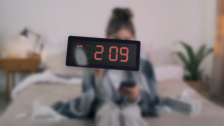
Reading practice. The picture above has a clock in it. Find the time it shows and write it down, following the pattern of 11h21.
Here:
2h09
